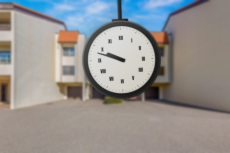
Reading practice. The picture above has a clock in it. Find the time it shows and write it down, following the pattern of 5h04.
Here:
9h48
